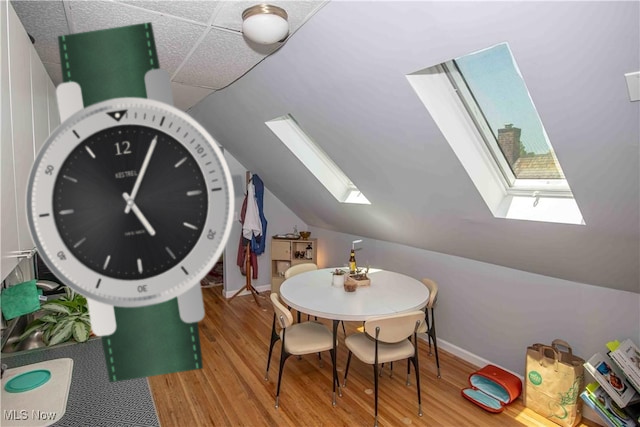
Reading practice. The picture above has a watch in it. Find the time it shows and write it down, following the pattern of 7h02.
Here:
5h05
